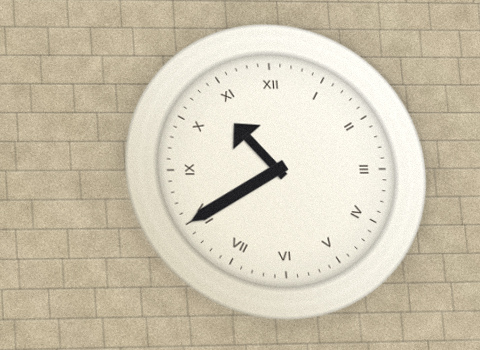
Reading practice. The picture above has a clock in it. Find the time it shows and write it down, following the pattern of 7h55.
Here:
10h40
